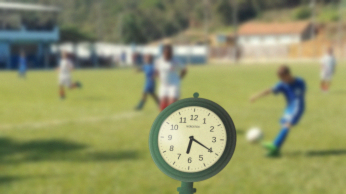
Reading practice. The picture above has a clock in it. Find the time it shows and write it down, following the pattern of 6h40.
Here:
6h20
